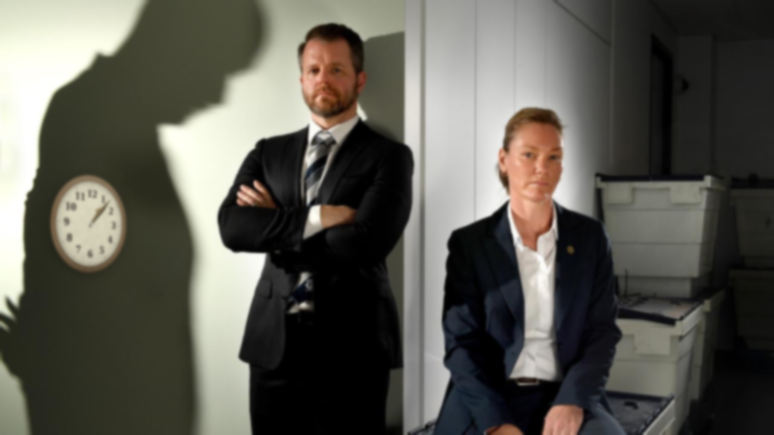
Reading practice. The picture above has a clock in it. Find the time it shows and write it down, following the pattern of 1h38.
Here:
1h07
